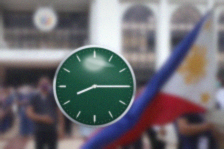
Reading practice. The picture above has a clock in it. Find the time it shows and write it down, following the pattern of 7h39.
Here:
8h15
